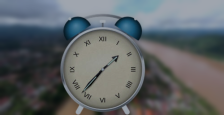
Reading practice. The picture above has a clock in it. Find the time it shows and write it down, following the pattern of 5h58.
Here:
1h37
